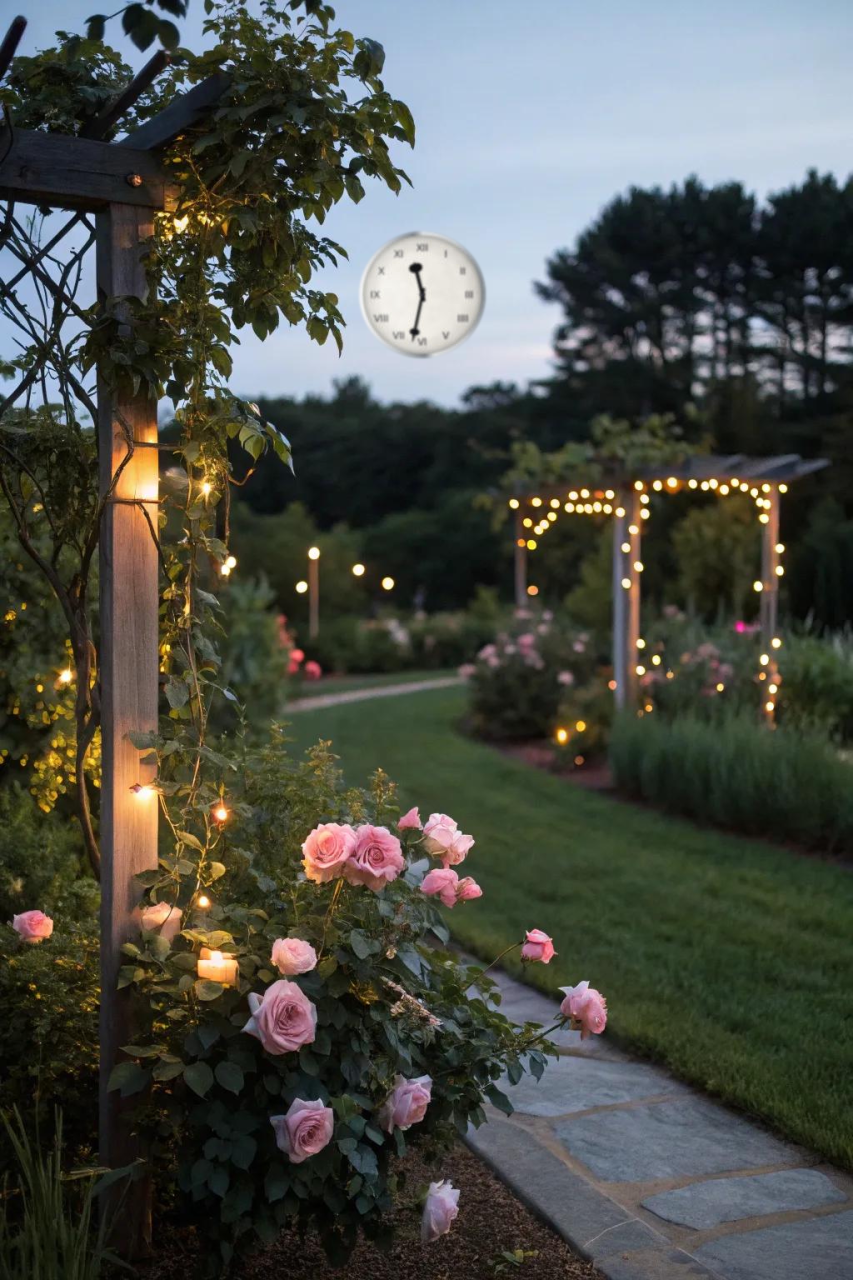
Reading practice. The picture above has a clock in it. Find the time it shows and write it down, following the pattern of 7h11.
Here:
11h32
